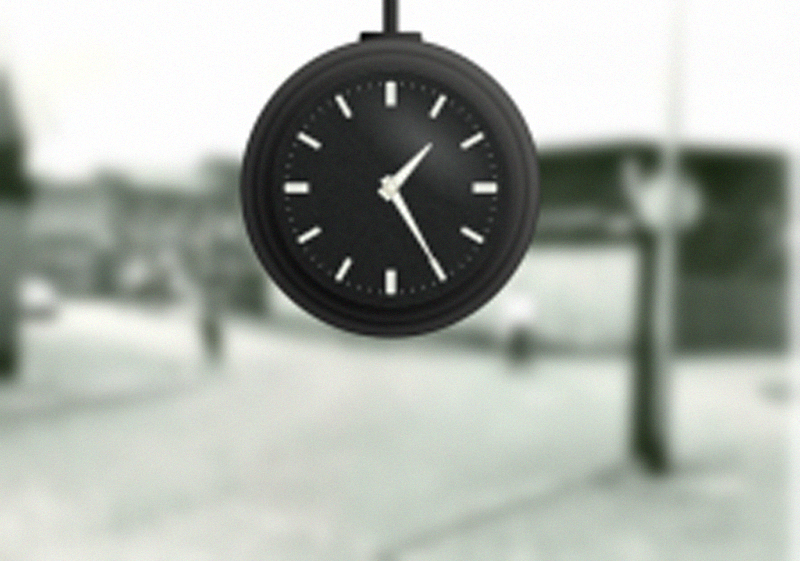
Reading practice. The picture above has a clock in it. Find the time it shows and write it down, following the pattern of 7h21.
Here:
1h25
